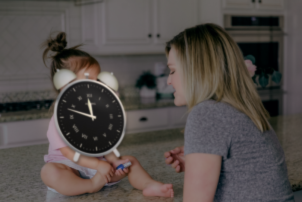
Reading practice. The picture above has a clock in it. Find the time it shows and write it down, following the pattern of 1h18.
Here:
11h48
